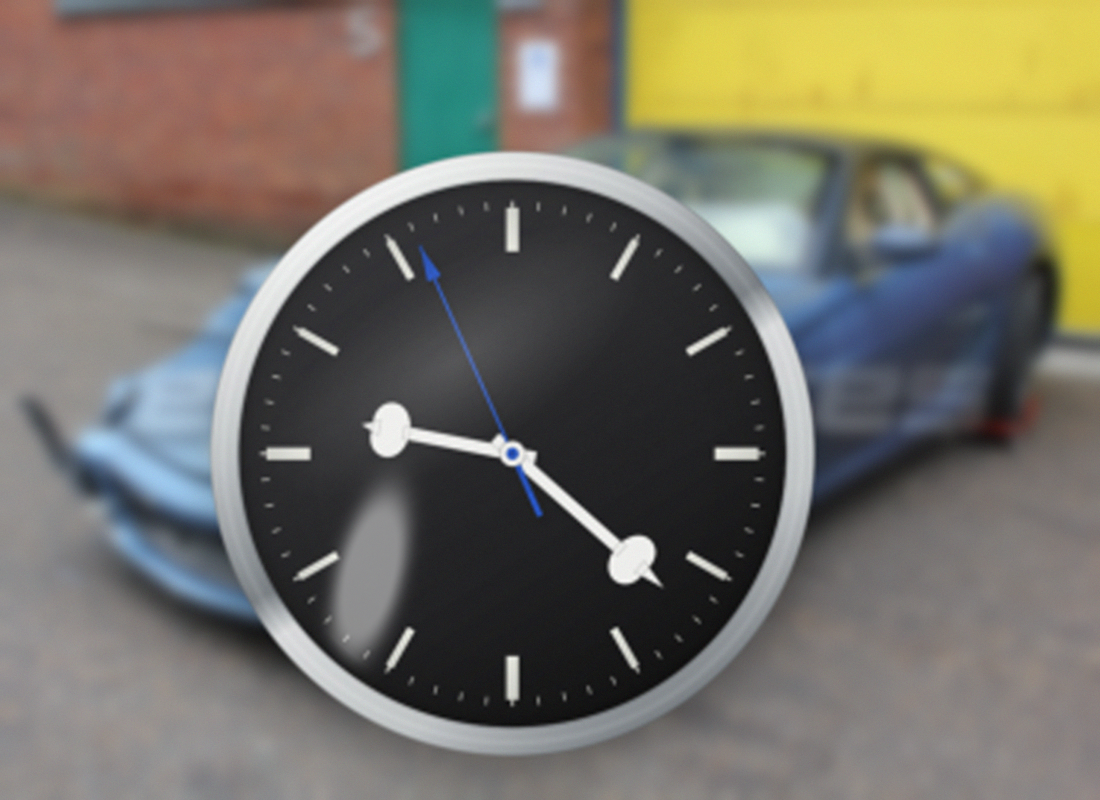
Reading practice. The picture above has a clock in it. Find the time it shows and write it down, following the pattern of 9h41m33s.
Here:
9h21m56s
